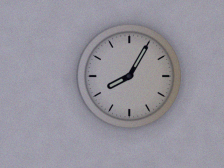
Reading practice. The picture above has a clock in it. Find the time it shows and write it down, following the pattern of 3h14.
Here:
8h05
